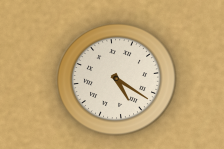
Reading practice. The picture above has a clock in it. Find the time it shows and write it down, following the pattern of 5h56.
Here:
4h17
